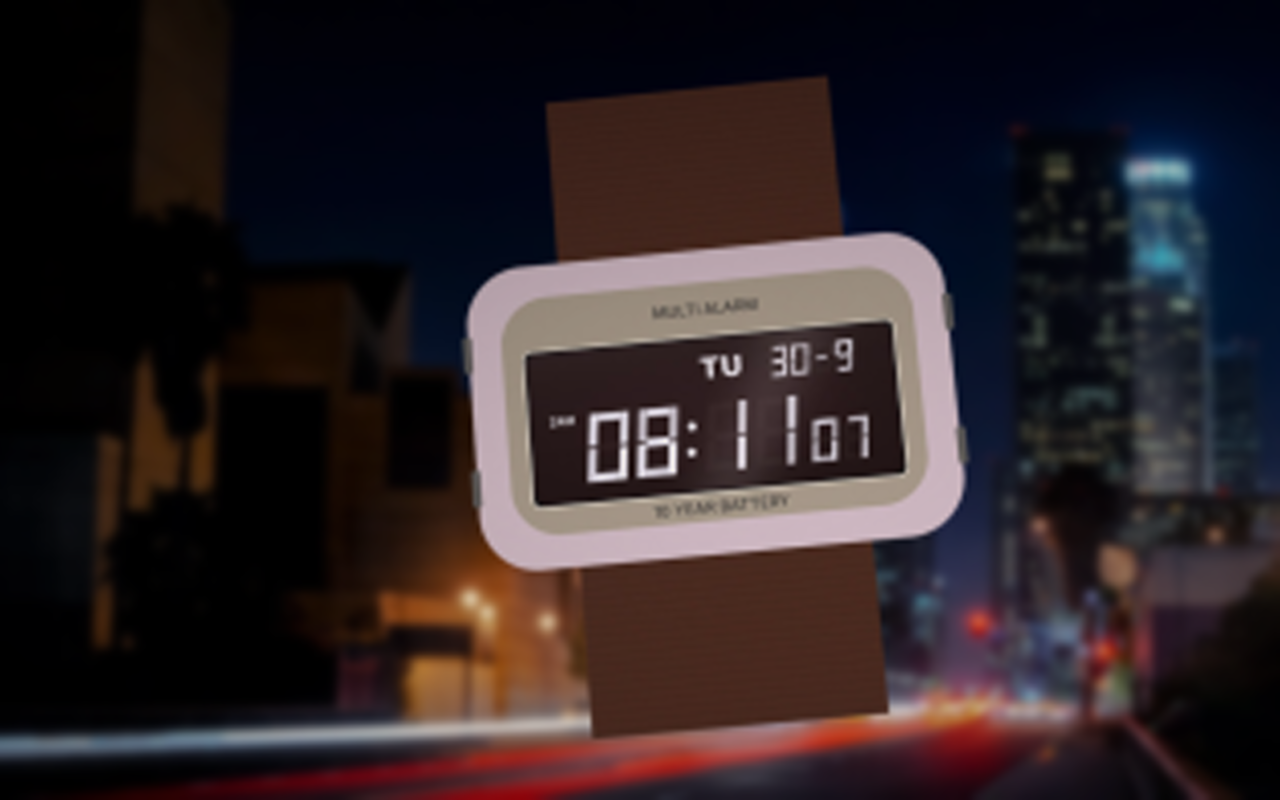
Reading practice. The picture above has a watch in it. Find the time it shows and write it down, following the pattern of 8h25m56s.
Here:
8h11m07s
